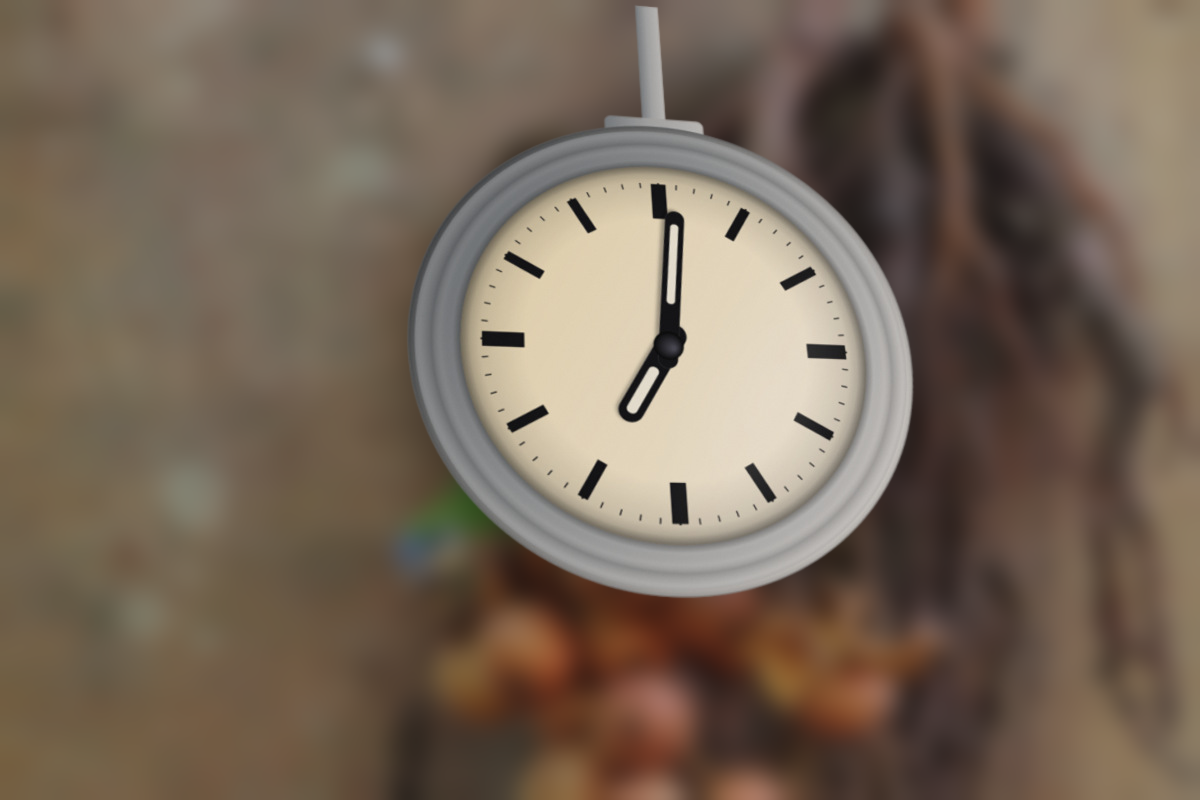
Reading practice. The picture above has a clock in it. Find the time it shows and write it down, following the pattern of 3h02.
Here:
7h01
